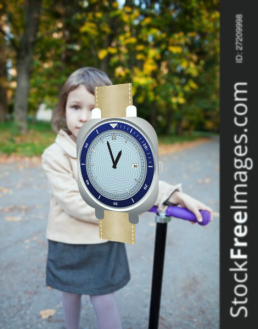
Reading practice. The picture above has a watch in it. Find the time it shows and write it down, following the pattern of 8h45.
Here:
12h57
